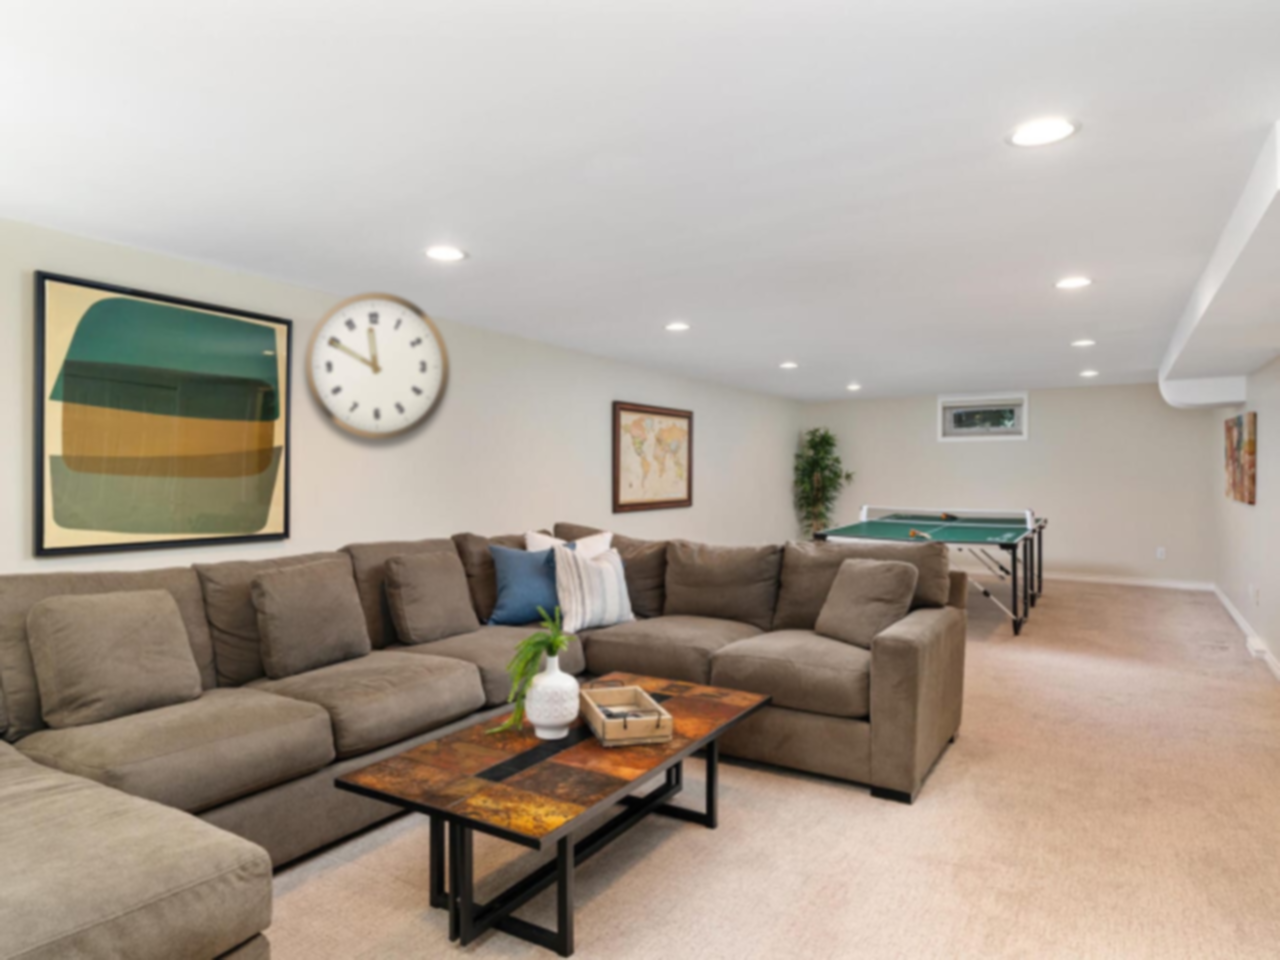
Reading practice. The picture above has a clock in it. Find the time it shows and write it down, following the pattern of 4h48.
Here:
11h50
